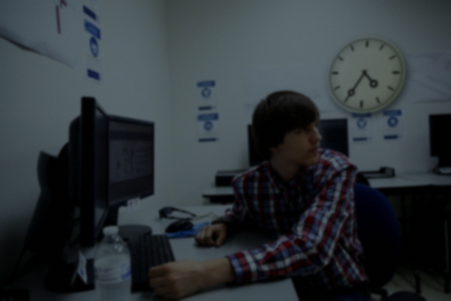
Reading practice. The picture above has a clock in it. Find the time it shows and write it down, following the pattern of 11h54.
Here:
4h35
